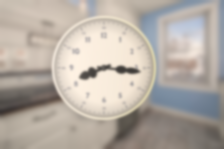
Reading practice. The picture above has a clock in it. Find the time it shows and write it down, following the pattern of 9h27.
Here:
8h16
